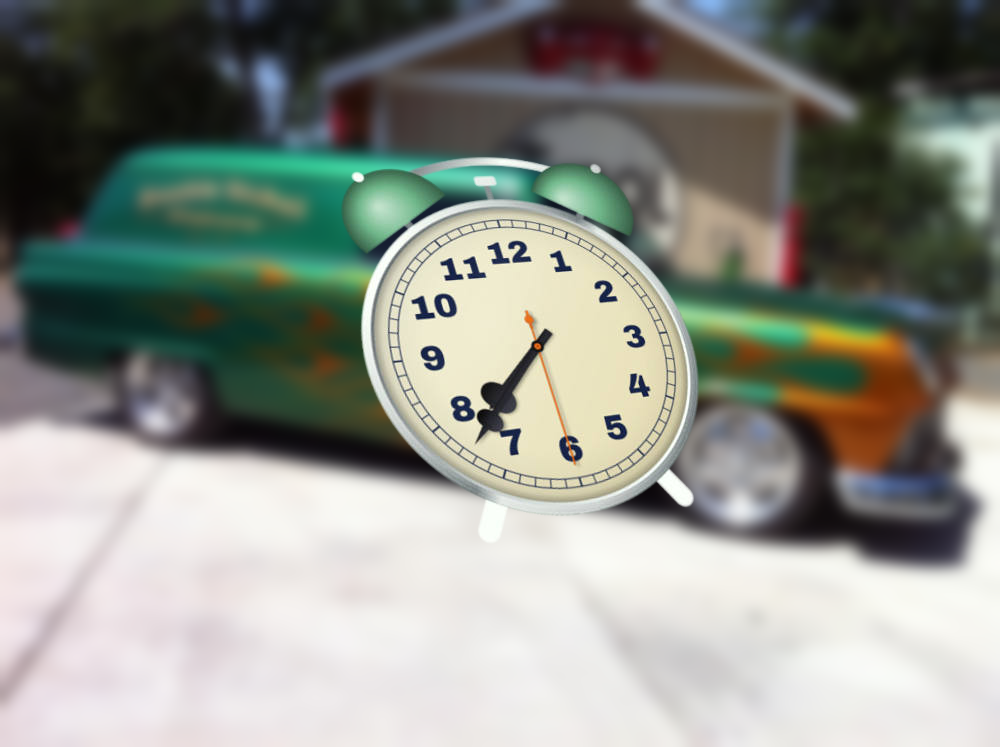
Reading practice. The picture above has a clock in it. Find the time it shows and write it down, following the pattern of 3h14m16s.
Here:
7h37m30s
